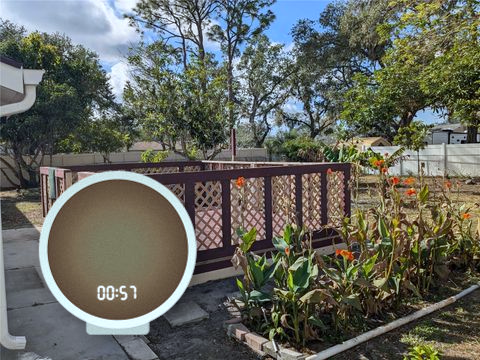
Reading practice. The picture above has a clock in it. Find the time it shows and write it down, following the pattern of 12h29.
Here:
0h57
